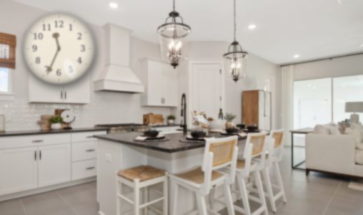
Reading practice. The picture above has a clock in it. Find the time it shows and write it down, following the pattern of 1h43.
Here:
11h34
